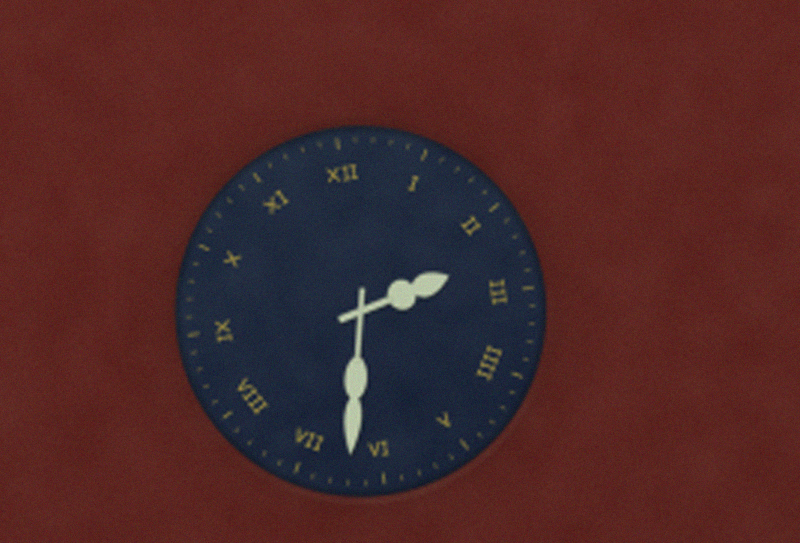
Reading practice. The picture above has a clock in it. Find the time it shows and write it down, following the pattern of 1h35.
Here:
2h32
